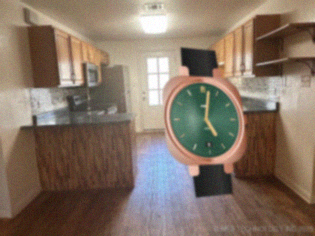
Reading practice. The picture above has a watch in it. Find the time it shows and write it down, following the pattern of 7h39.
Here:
5h02
